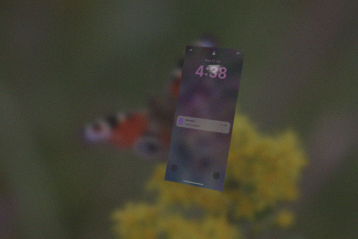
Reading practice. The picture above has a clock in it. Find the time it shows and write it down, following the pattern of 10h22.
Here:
4h38
